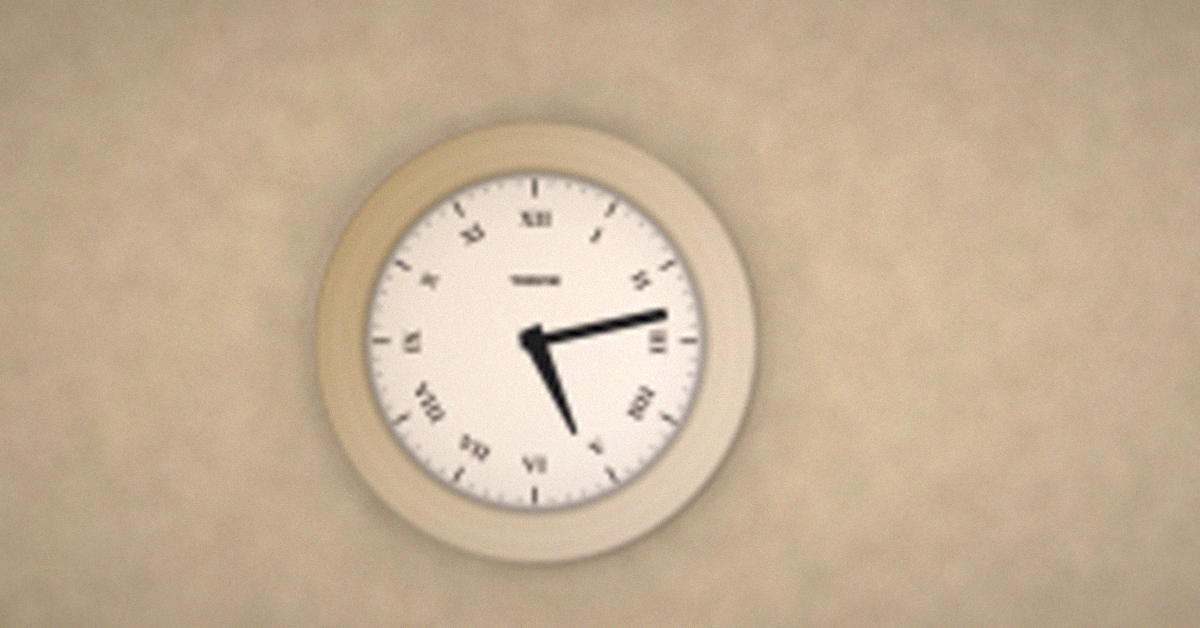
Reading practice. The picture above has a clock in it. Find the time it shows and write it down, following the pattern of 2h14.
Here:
5h13
